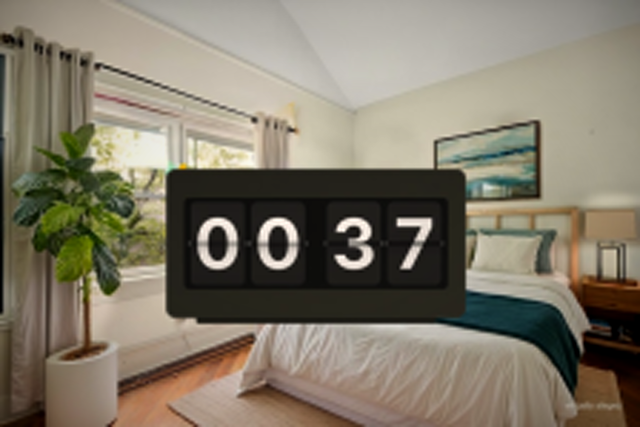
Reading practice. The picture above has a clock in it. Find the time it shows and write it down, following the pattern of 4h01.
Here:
0h37
